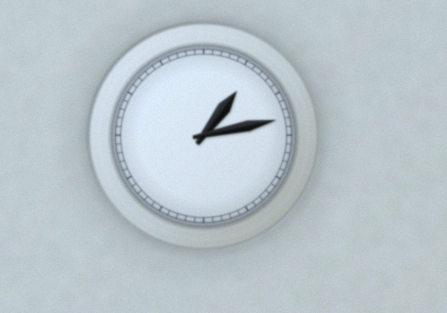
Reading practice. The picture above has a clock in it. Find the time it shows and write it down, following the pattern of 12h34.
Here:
1h13
